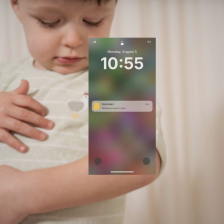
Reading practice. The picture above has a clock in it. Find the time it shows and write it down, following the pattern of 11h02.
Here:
10h55
